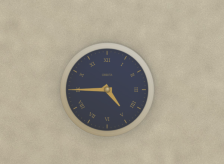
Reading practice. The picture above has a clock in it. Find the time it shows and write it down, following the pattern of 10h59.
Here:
4h45
